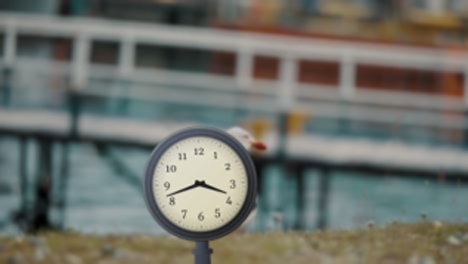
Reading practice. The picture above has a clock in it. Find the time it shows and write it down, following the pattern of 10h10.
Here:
3h42
